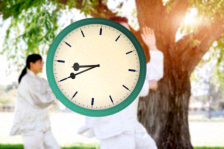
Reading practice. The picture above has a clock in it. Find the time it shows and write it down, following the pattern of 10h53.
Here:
8h40
